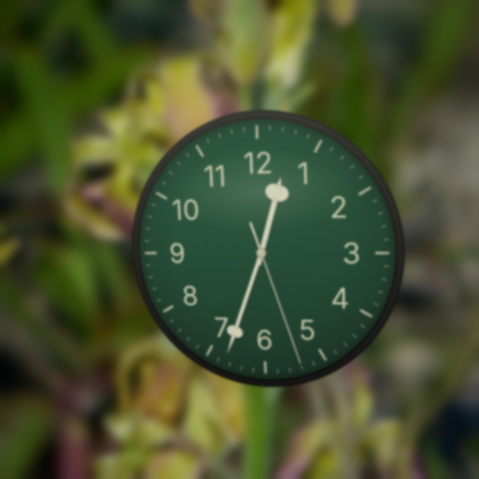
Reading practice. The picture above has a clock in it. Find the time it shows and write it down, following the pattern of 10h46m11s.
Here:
12h33m27s
